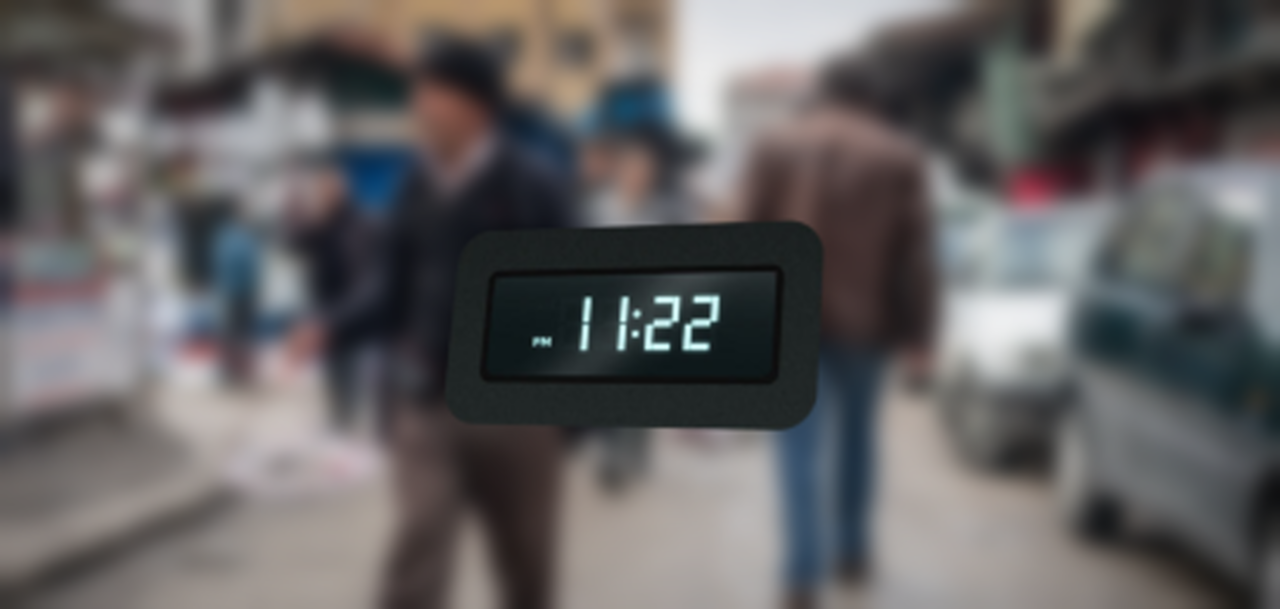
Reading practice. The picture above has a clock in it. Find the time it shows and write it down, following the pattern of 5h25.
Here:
11h22
